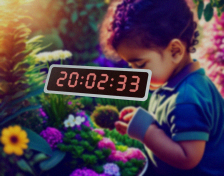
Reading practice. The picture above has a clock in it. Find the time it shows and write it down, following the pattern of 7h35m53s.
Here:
20h02m33s
